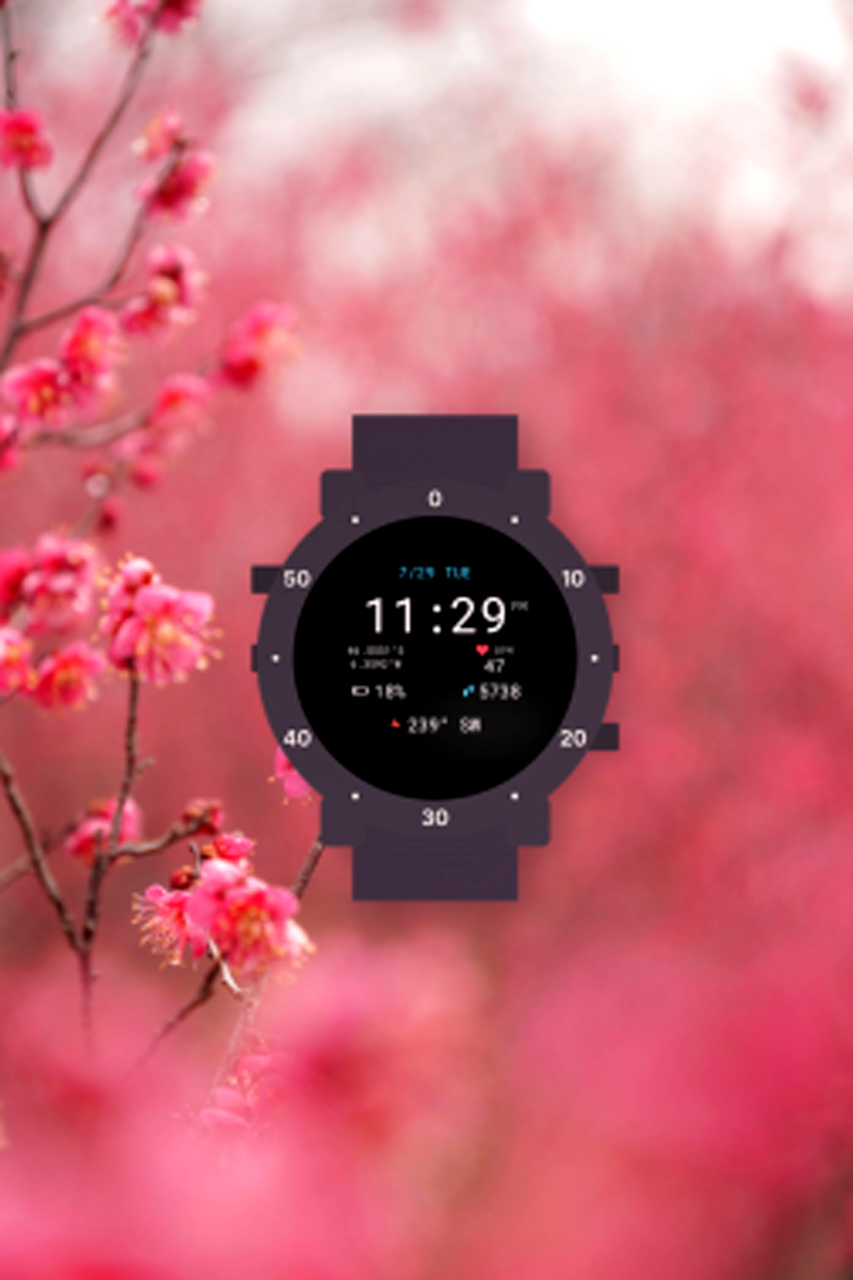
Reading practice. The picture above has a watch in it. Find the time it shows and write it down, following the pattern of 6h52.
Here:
11h29
